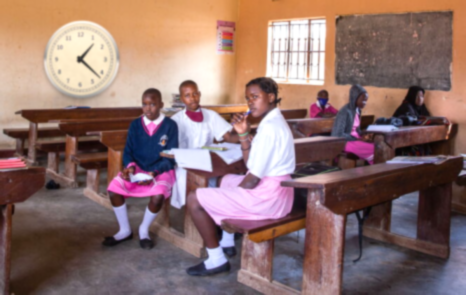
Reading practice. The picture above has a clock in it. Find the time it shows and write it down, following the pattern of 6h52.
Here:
1h22
